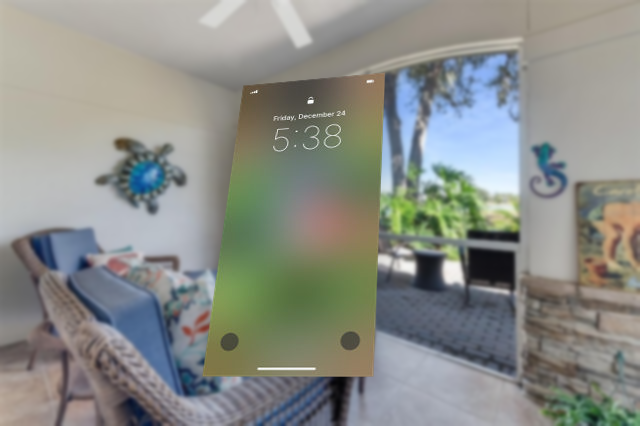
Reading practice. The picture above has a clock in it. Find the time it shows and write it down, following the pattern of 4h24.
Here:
5h38
